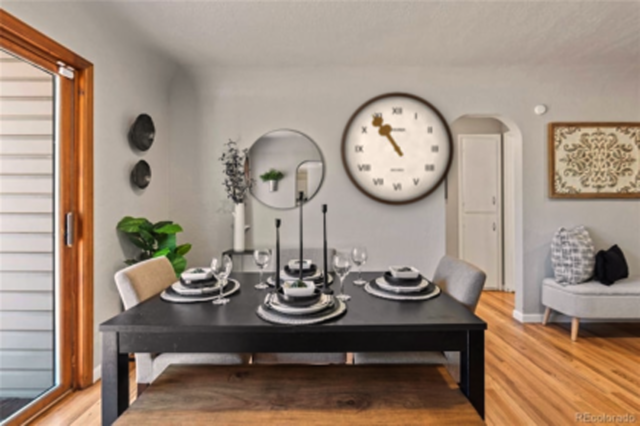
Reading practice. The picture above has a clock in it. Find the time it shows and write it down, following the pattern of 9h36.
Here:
10h54
